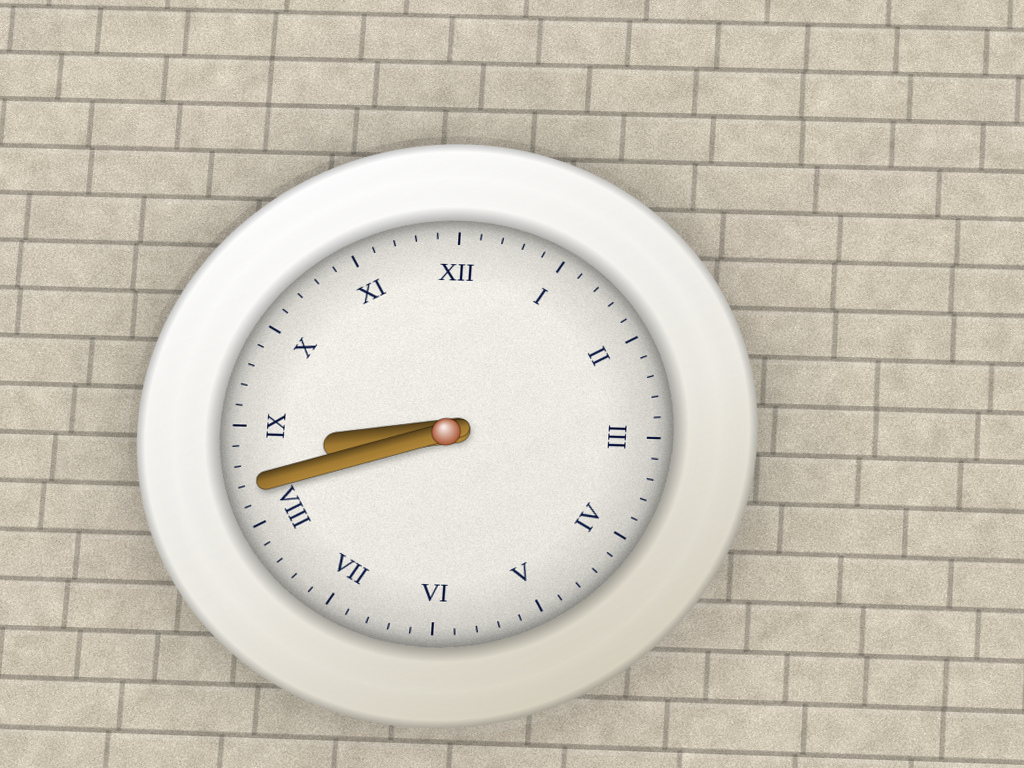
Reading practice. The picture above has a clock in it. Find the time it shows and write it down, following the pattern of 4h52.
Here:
8h42
